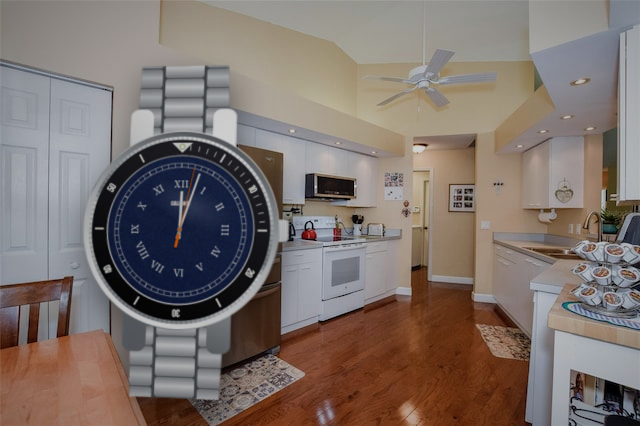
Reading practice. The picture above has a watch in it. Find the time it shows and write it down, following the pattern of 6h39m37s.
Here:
12h03m02s
